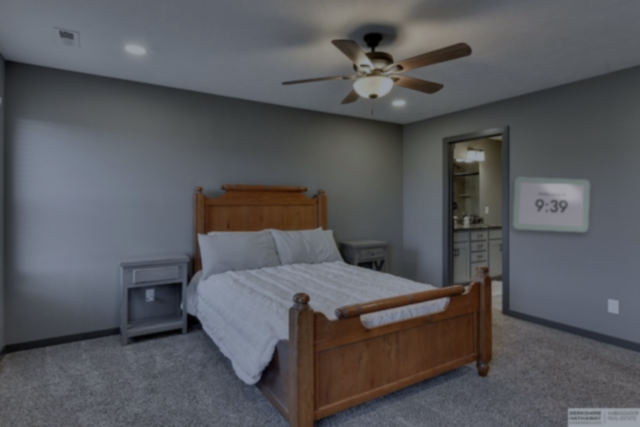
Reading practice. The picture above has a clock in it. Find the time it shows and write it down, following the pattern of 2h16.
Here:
9h39
